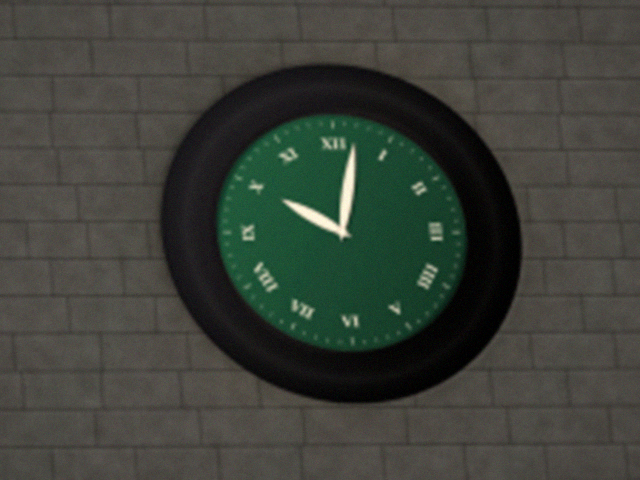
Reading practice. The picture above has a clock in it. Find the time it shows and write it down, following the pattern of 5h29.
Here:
10h02
